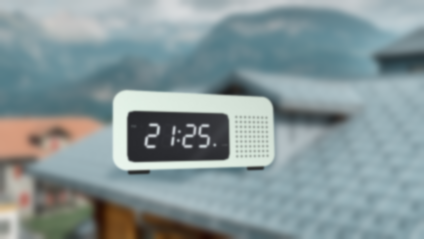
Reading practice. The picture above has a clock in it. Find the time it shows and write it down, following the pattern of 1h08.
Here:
21h25
